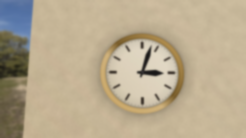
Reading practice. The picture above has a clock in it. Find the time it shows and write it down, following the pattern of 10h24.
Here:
3h03
